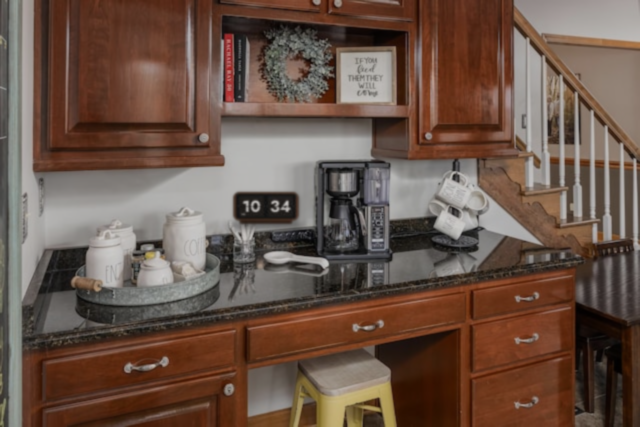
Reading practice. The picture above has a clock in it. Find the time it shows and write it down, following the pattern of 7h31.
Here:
10h34
